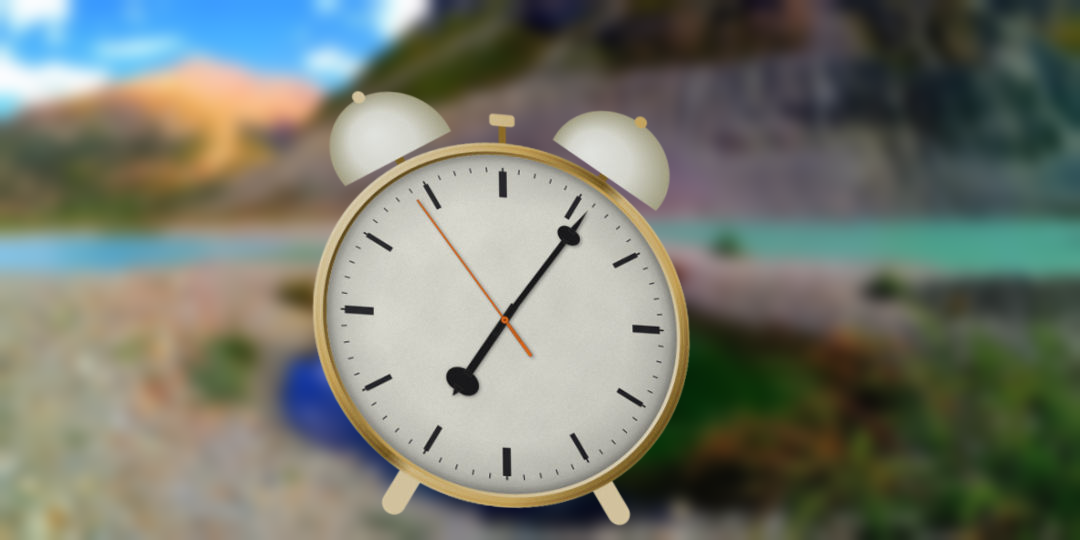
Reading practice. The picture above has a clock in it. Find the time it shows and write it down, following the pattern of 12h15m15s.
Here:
7h05m54s
